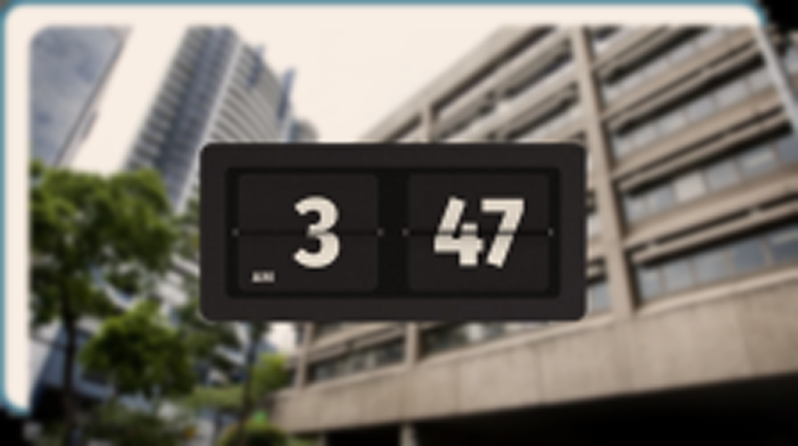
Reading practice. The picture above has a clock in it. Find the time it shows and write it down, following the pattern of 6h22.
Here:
3h47
